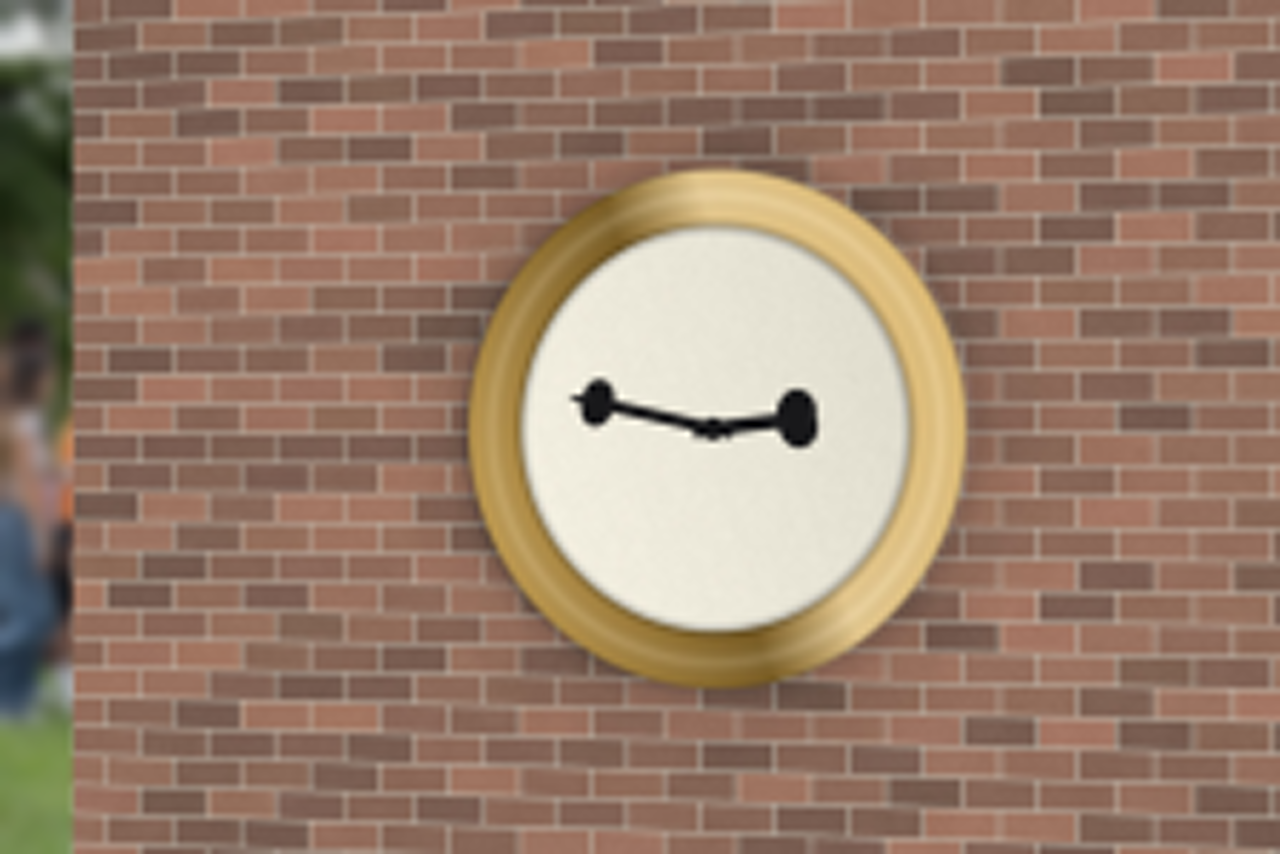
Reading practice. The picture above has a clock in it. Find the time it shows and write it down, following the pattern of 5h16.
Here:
2h47
